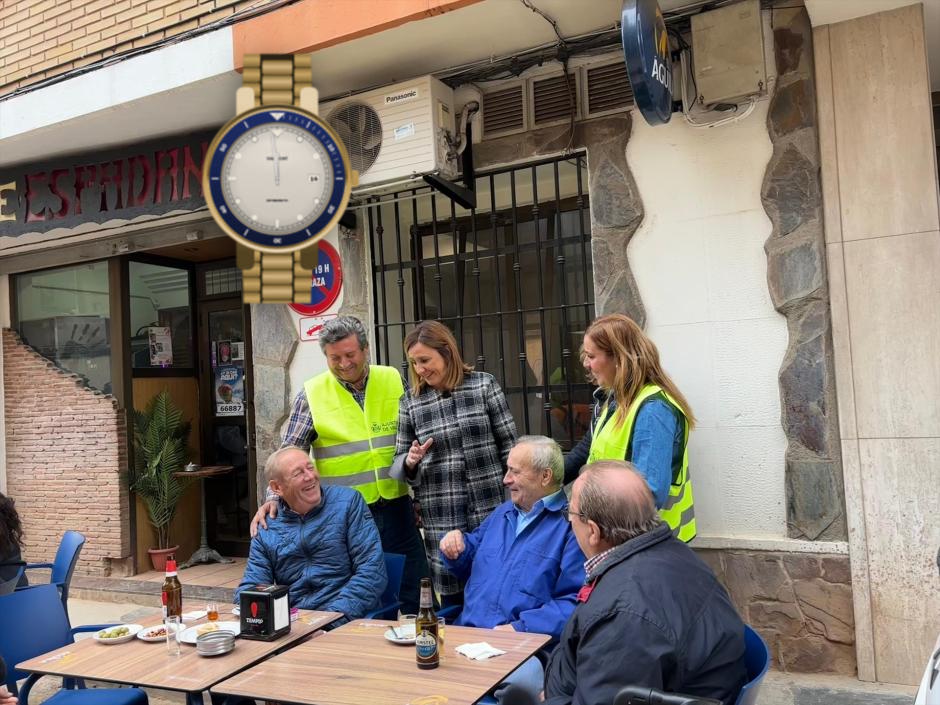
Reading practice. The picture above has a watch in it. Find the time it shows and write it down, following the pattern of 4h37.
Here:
11h59
